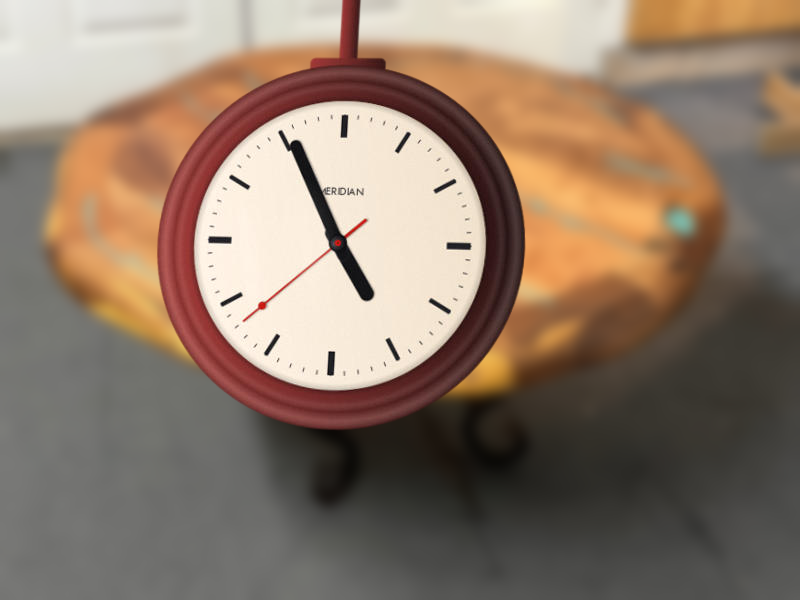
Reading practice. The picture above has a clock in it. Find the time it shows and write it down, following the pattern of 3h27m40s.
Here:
4h55m38s
